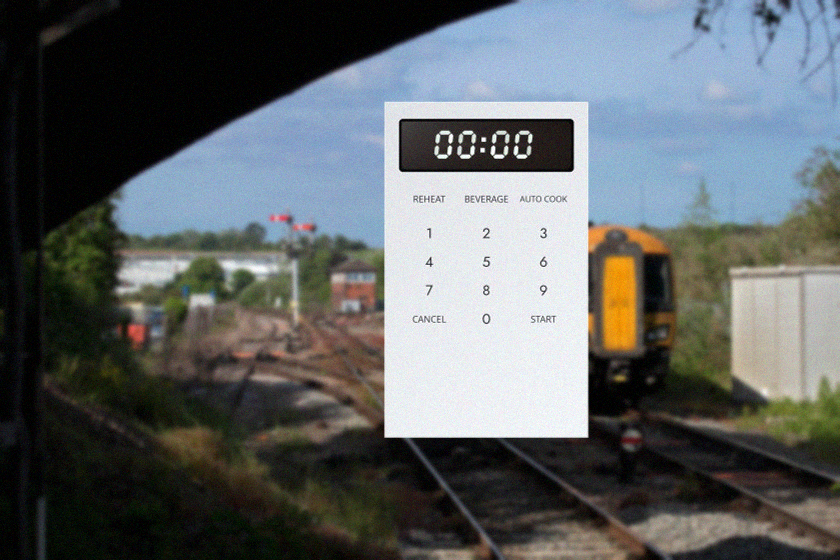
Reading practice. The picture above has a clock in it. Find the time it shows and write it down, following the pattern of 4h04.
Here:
0h00
